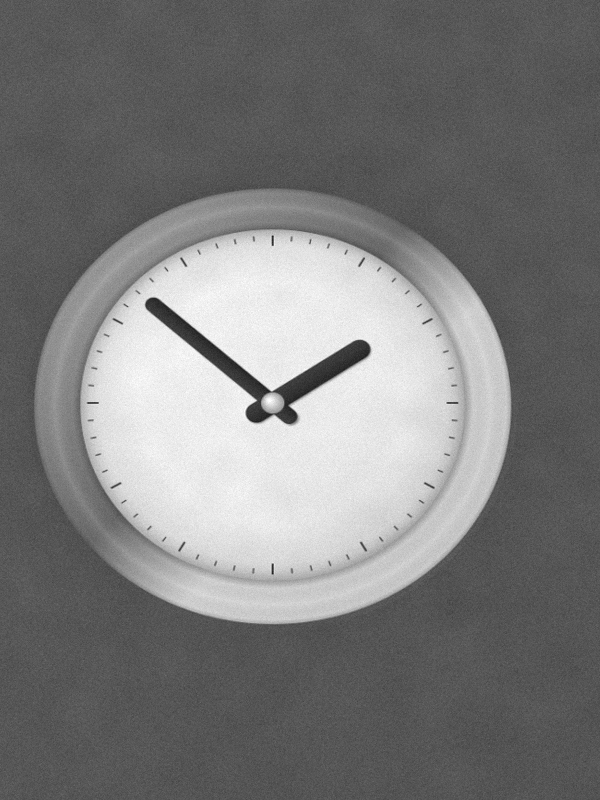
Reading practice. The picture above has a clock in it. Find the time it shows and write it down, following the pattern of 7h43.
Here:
1h52
